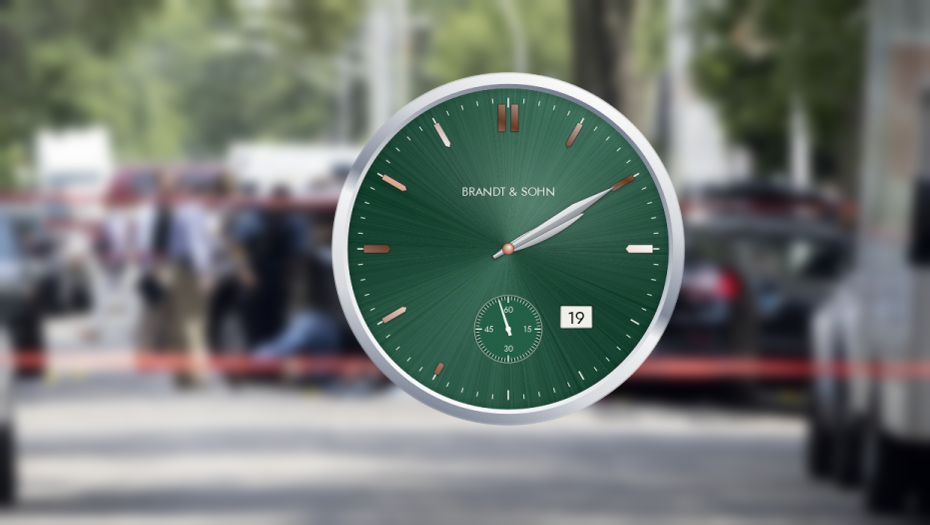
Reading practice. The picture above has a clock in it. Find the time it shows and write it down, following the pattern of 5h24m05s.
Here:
2h09m57s
